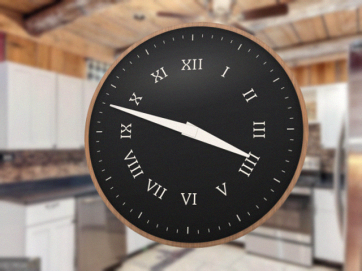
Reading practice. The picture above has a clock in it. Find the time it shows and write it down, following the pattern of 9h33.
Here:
3h48
